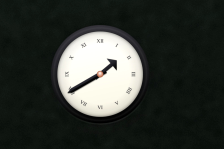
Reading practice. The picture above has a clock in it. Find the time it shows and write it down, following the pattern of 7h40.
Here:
1h40
